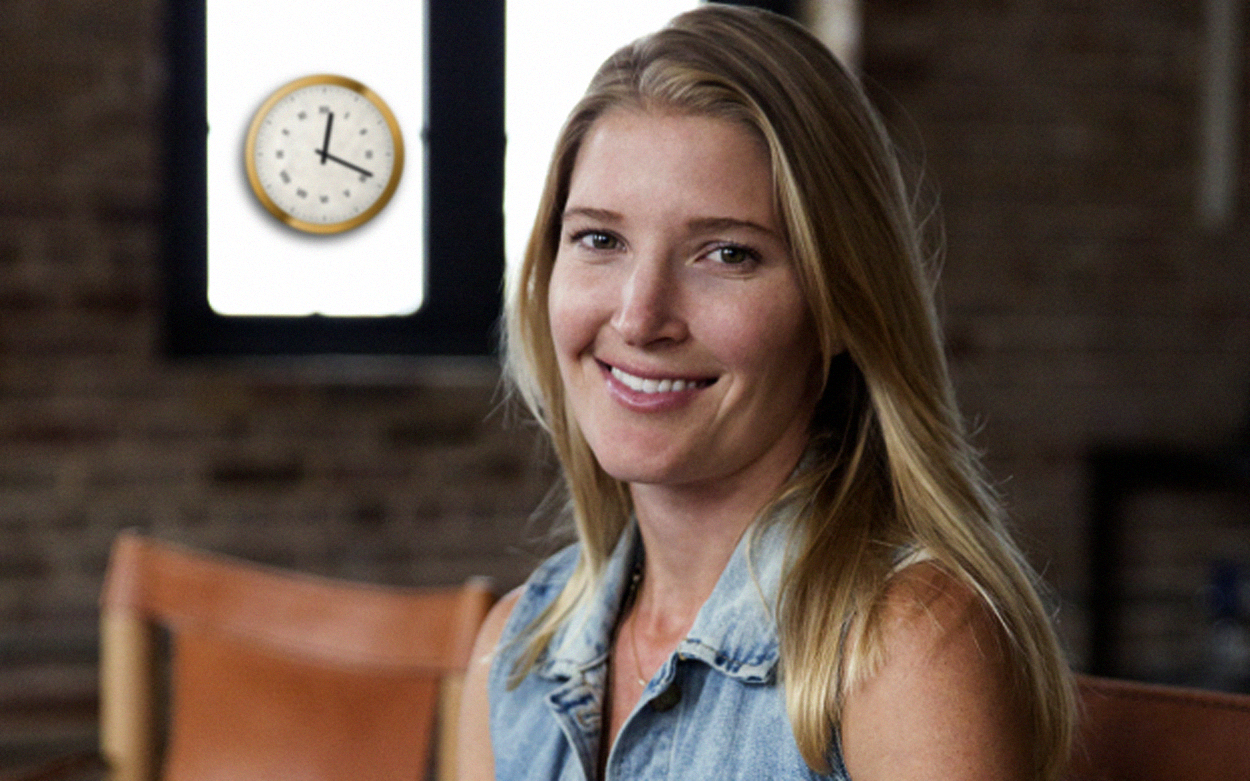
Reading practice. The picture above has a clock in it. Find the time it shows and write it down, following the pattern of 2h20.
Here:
12h19
